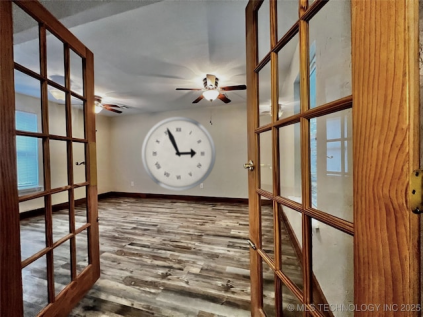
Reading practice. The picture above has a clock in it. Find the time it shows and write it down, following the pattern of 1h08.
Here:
2h56
